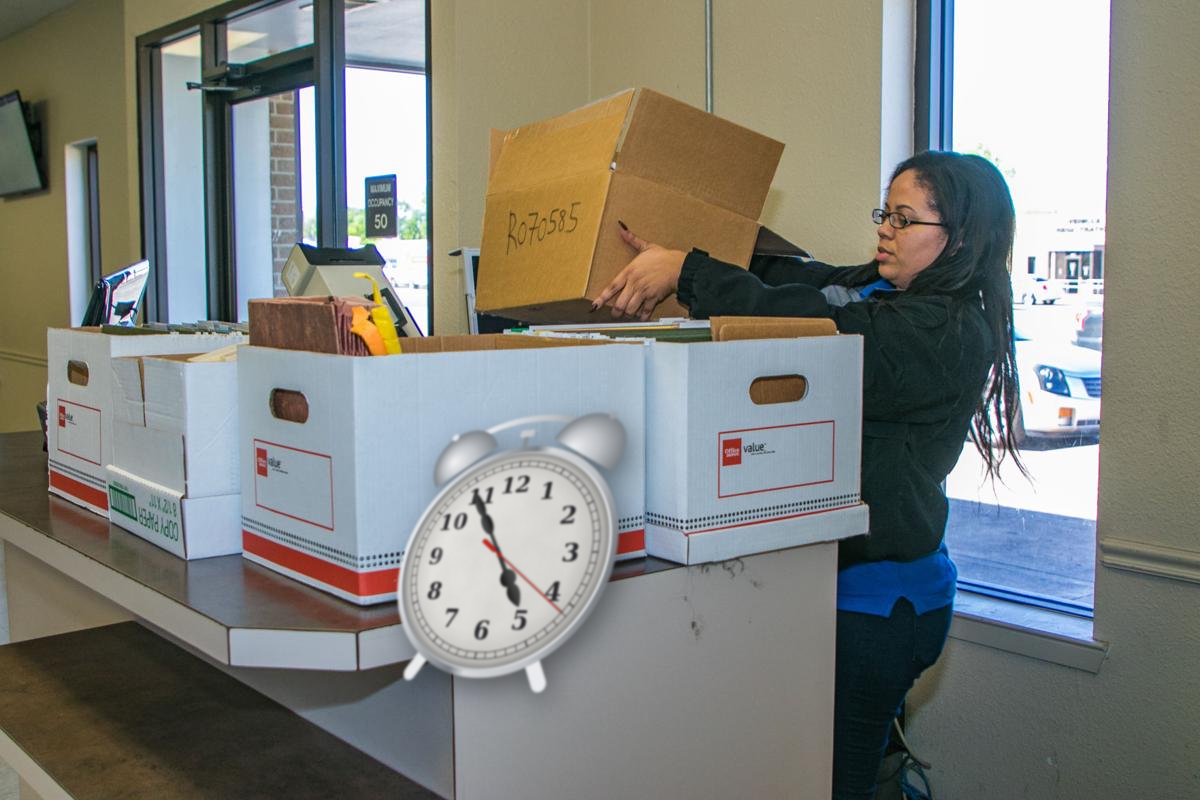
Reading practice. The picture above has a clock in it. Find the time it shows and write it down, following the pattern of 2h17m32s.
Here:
4h54m21s
